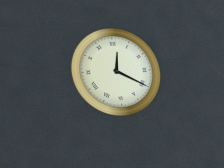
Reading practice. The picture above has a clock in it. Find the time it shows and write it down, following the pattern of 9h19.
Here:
12h20
